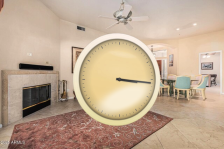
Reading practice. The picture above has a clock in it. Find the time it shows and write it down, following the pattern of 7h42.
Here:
3h16
